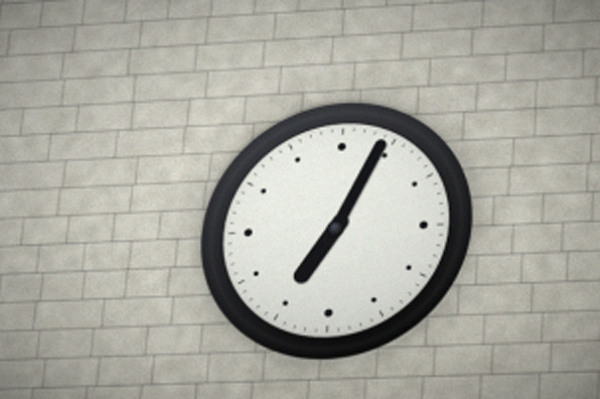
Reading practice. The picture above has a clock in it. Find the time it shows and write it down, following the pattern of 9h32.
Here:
7h04
